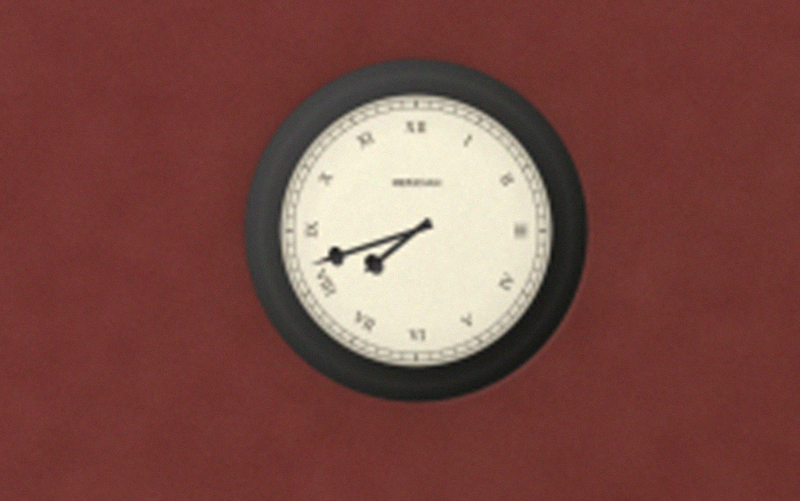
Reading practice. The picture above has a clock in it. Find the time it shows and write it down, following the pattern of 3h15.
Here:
7h42
